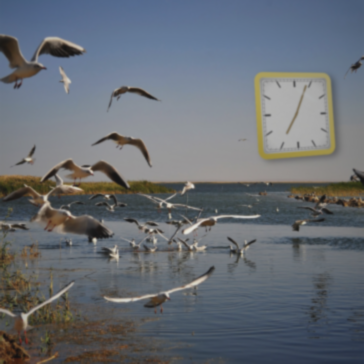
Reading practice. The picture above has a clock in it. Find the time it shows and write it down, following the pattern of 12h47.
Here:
7h04
